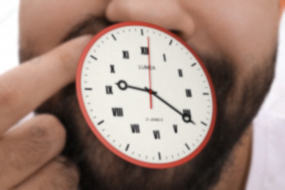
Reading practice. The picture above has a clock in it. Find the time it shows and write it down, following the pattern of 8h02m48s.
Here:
9h21m01s
